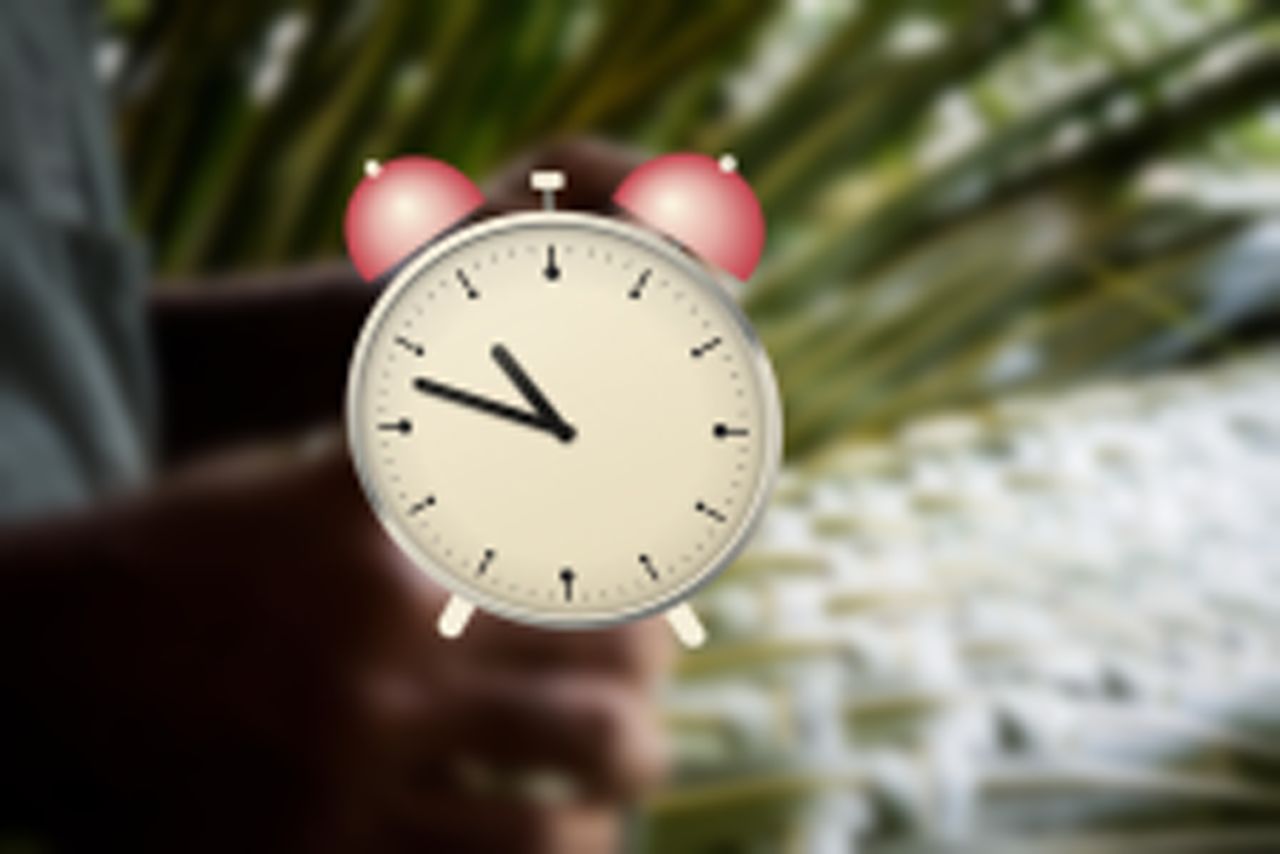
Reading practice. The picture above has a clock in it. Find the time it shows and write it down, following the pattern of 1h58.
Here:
10h48
